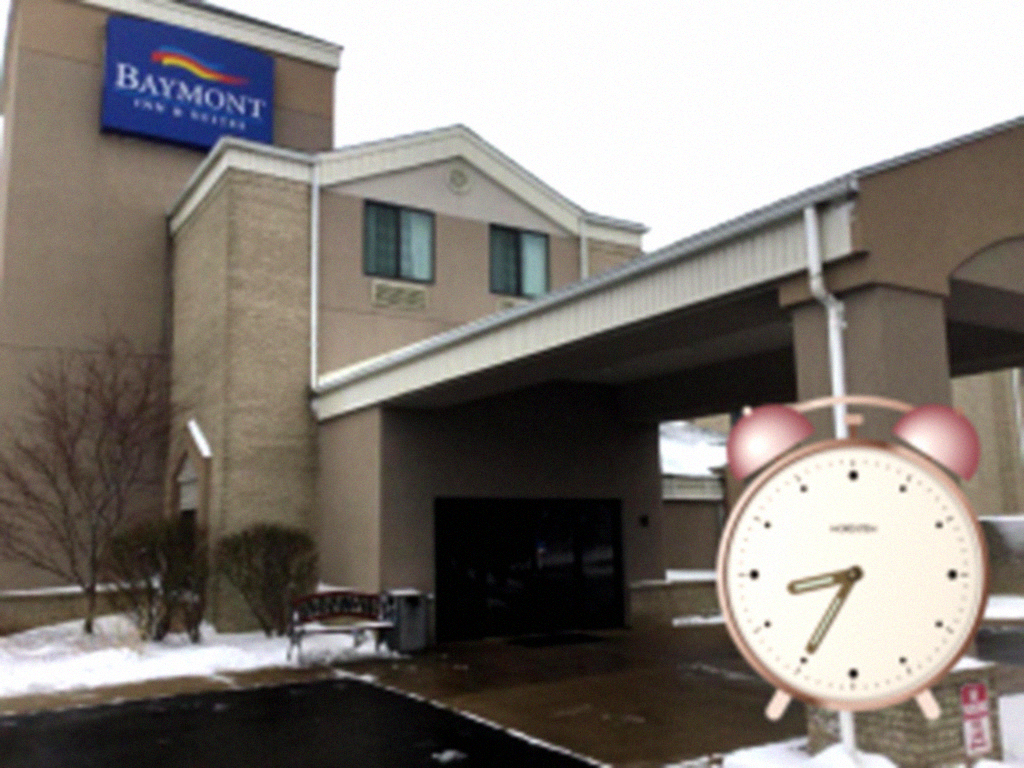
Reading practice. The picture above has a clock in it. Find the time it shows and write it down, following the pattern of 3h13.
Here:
8h35
